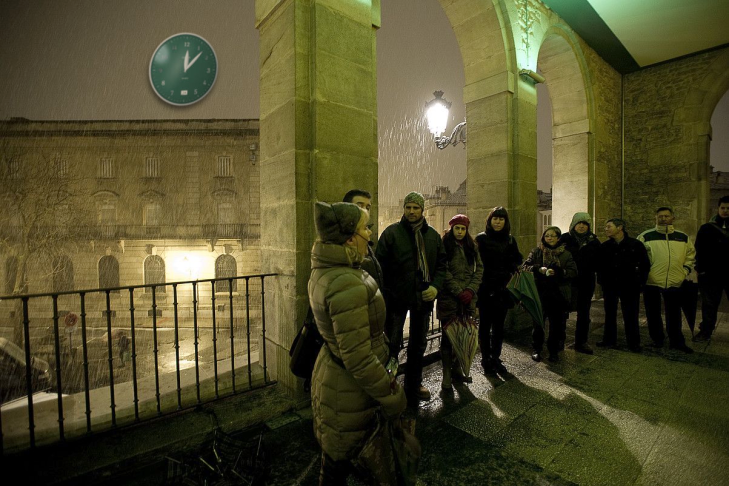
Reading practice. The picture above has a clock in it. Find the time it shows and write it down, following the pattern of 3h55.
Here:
12h07
